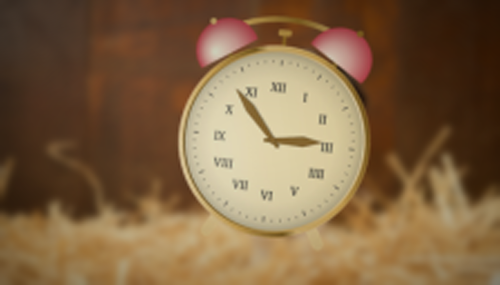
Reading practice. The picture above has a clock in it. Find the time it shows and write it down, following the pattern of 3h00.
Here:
2h53
